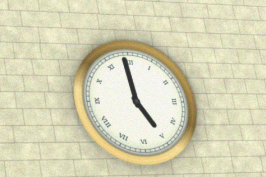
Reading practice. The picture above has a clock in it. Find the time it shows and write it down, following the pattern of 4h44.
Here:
4h59
